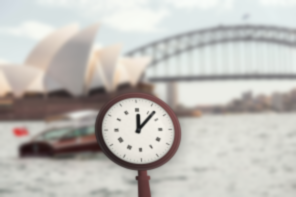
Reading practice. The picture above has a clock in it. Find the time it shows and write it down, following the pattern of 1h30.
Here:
12h07
